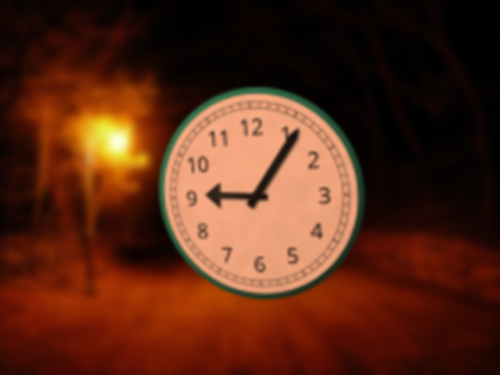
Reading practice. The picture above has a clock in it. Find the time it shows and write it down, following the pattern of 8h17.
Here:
9h06
